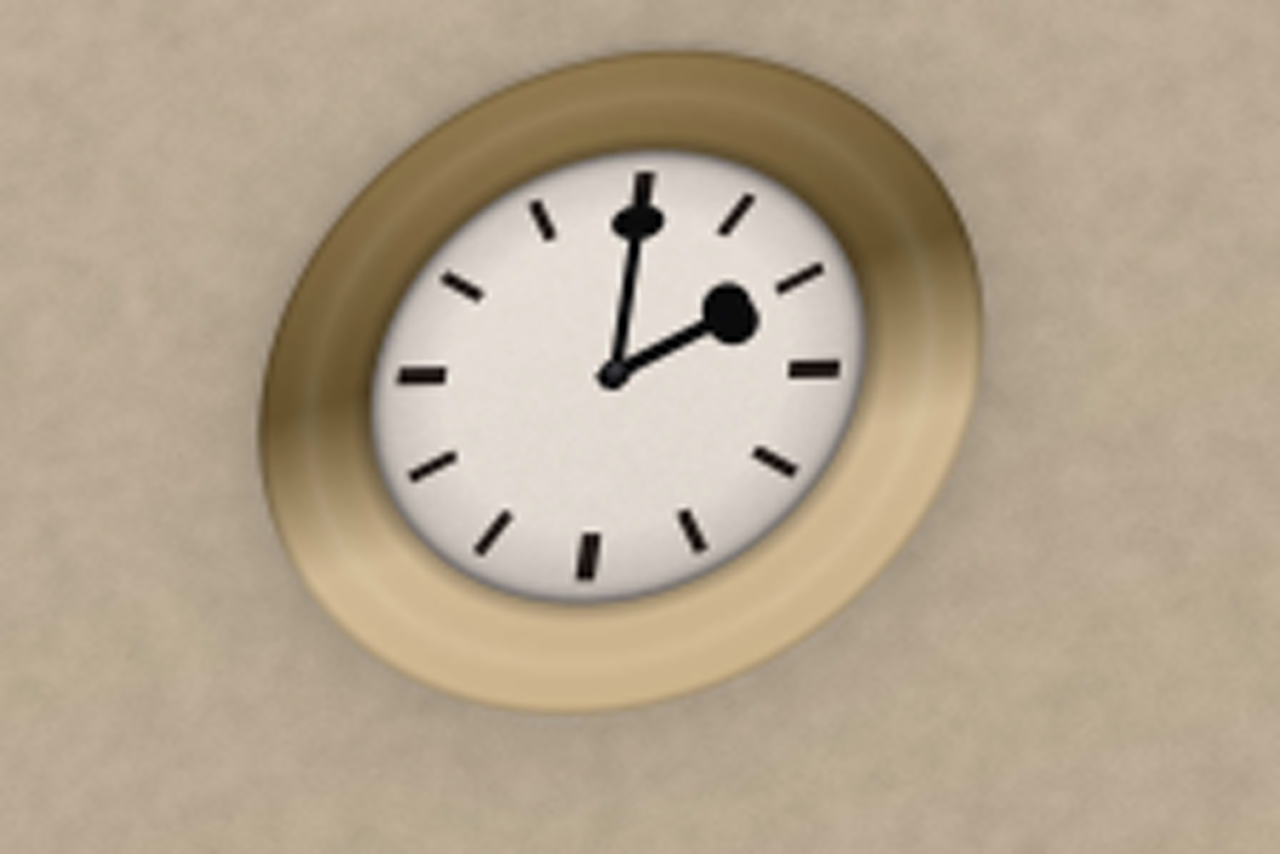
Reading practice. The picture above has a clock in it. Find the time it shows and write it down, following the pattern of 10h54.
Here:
2h00
